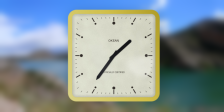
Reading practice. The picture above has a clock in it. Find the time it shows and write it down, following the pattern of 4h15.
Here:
1h36
